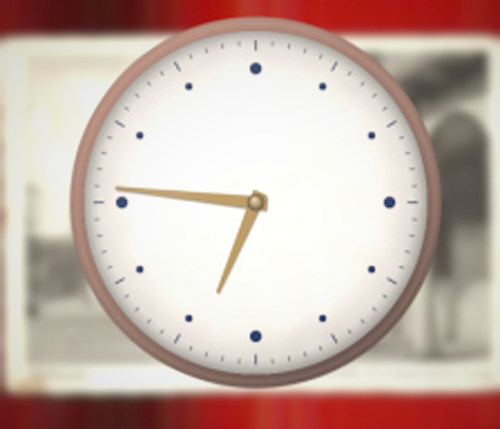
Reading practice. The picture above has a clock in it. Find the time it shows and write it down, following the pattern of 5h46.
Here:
6h46
